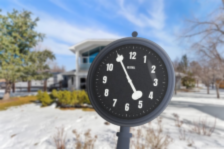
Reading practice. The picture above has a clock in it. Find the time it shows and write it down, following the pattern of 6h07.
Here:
4h55
